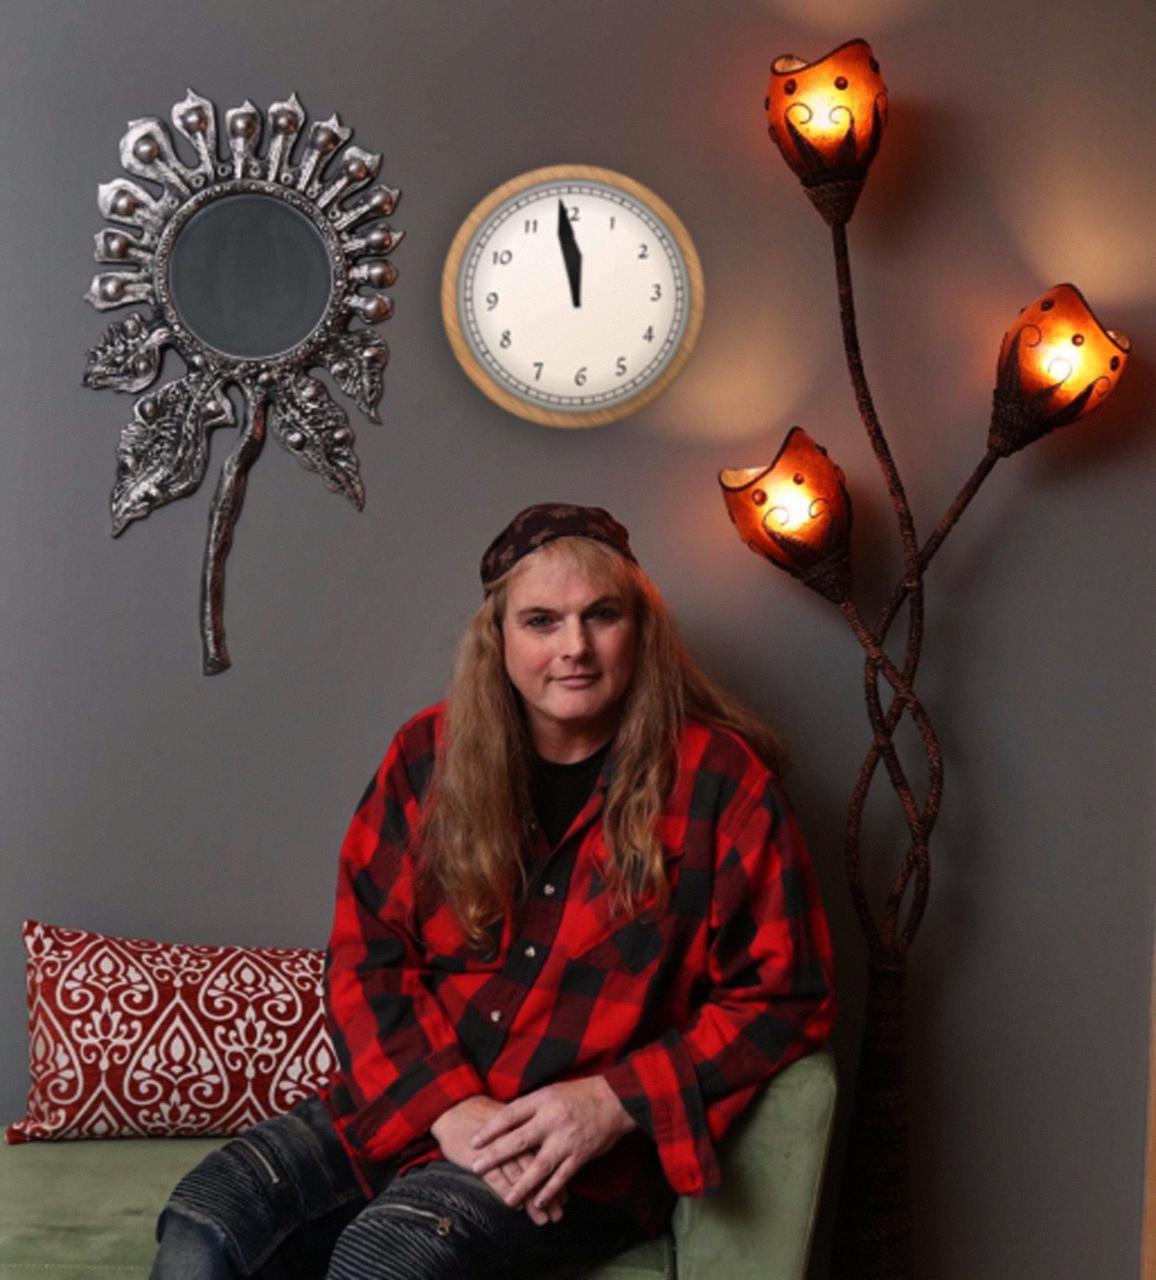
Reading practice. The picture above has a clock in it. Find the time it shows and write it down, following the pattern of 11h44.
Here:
11h59
